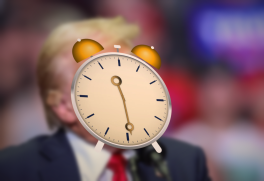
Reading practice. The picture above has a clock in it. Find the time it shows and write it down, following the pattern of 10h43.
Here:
11h29
